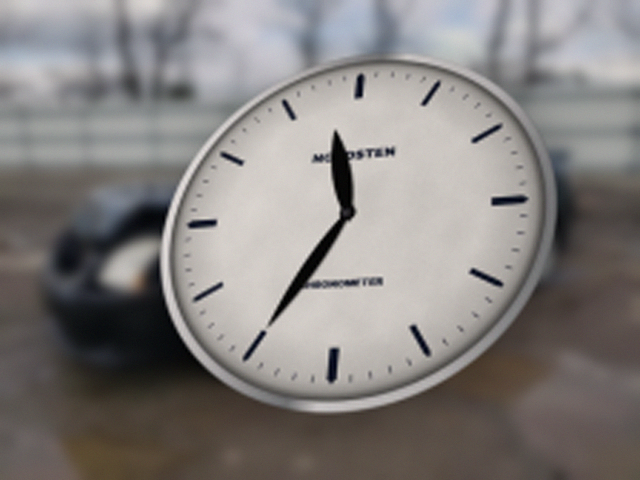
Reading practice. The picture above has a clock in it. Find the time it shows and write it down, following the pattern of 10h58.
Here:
11h35
